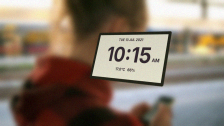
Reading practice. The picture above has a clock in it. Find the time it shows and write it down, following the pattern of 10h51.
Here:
10h15
